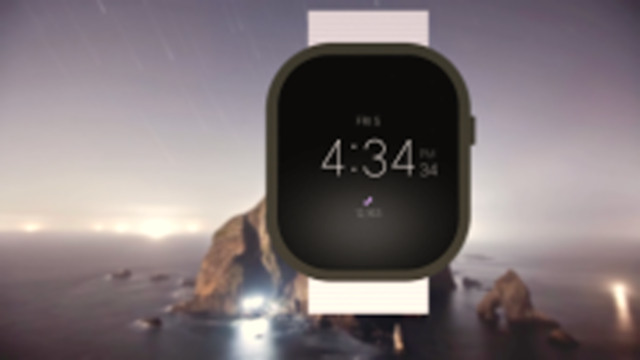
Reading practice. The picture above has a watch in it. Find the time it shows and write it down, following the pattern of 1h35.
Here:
4h34
